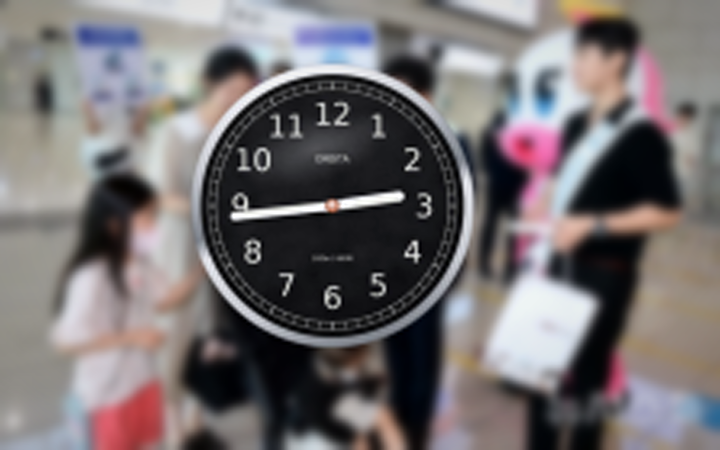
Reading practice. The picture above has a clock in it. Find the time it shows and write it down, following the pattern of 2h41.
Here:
2h44
